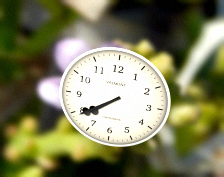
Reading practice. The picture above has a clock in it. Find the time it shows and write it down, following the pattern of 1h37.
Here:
7h39
